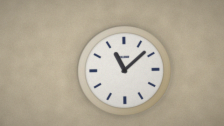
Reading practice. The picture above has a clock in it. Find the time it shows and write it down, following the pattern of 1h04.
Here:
11h08
